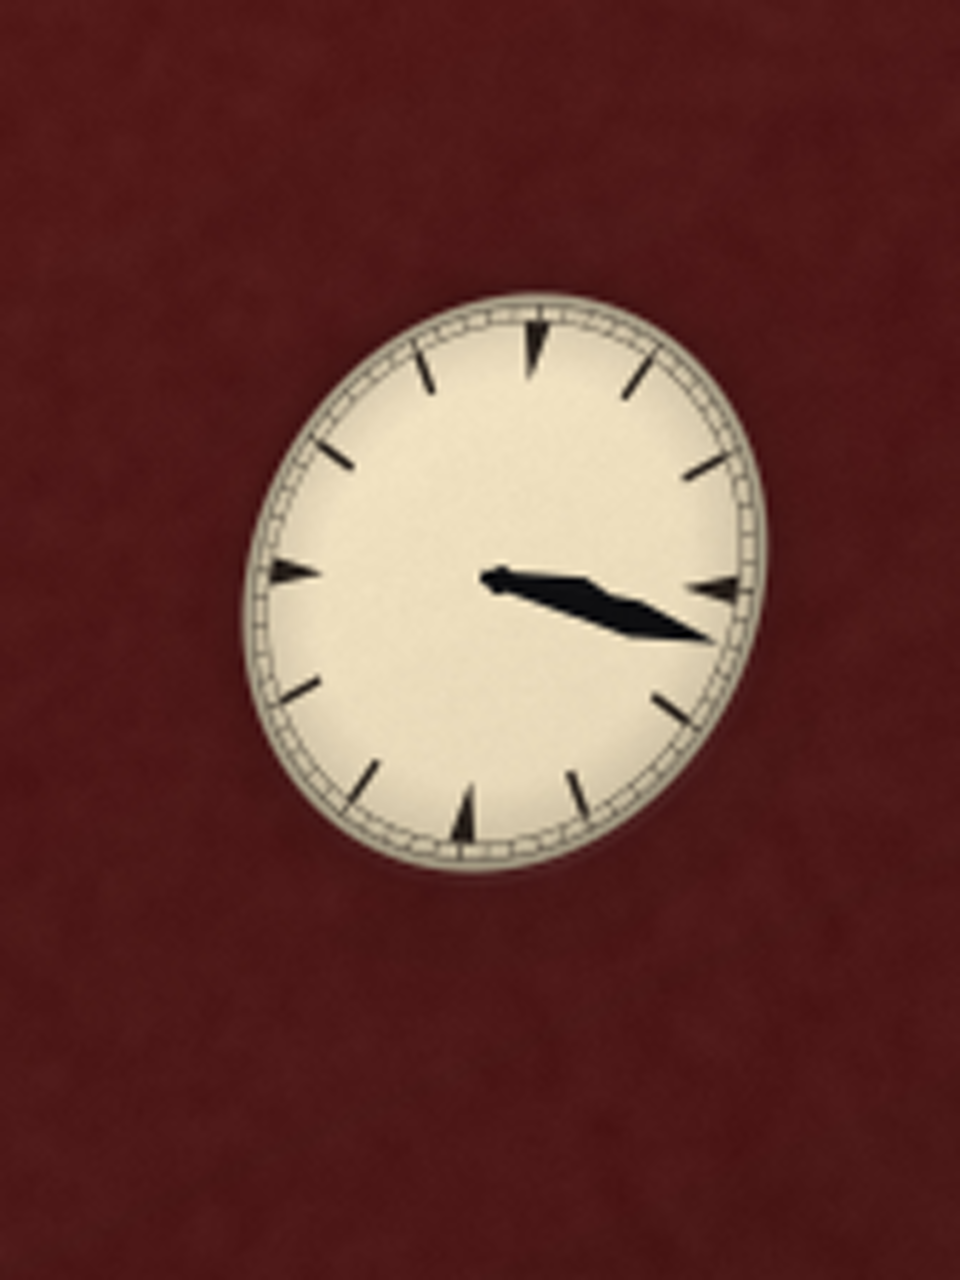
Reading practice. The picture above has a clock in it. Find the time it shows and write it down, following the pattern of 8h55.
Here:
3h17
